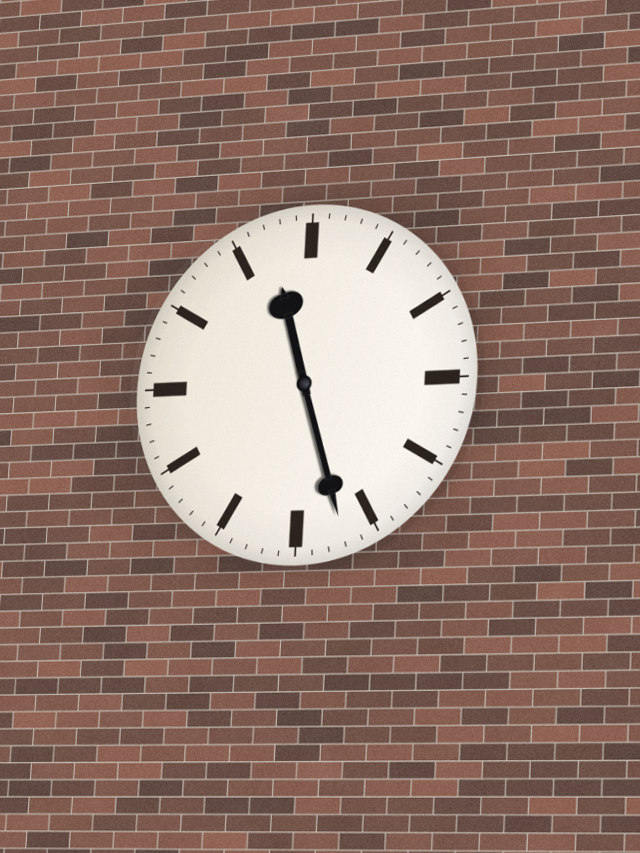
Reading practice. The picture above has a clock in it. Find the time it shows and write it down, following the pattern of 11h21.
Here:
11h27
